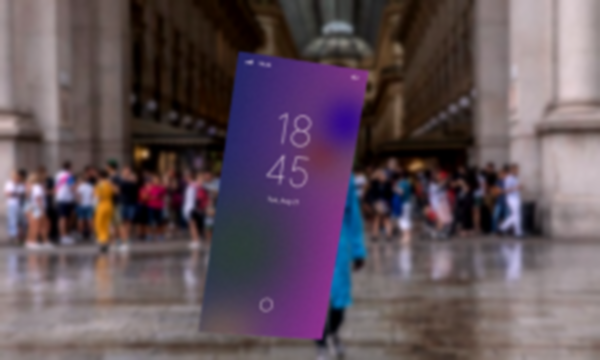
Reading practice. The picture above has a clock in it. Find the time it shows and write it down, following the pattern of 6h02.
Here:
18h45
